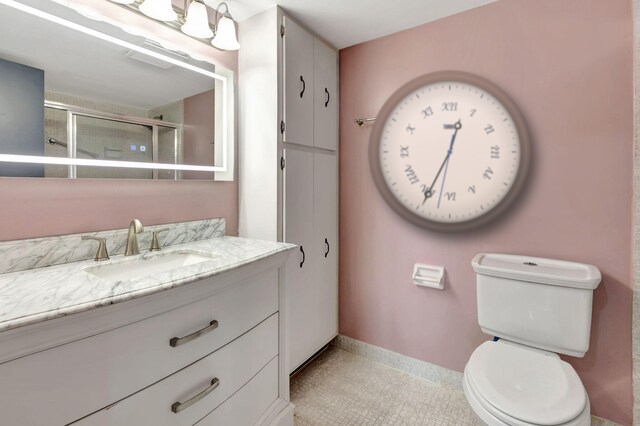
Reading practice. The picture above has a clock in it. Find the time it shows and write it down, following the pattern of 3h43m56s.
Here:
12h34m32s
